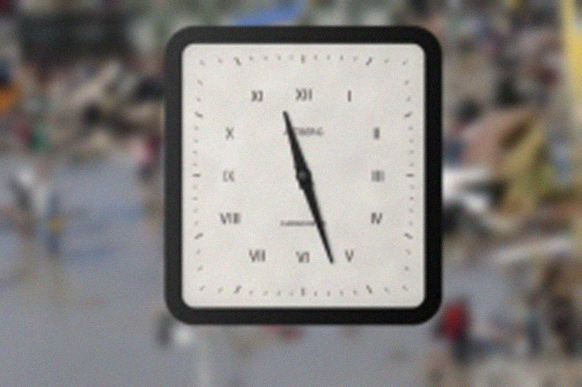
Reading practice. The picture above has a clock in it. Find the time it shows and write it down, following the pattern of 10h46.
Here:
11h27
